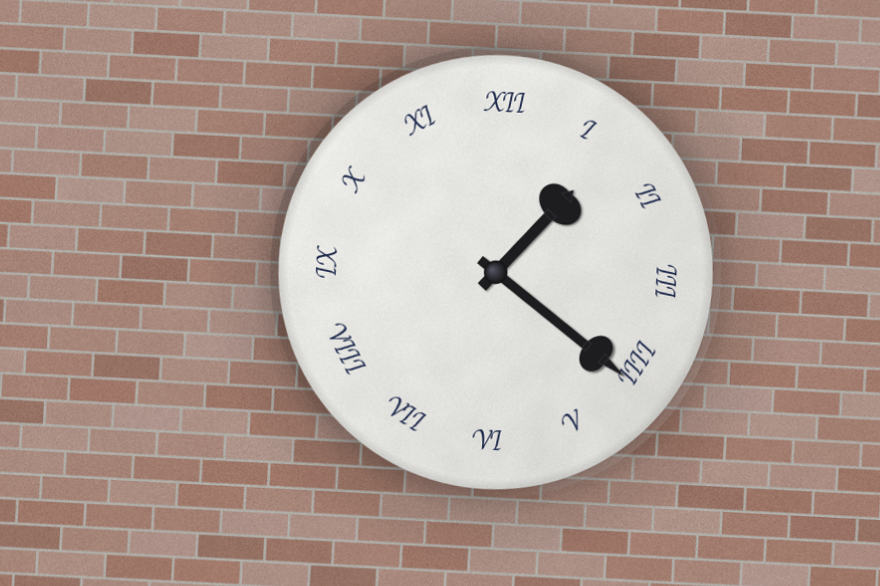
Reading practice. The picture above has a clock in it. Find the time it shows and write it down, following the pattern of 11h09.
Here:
1h21
